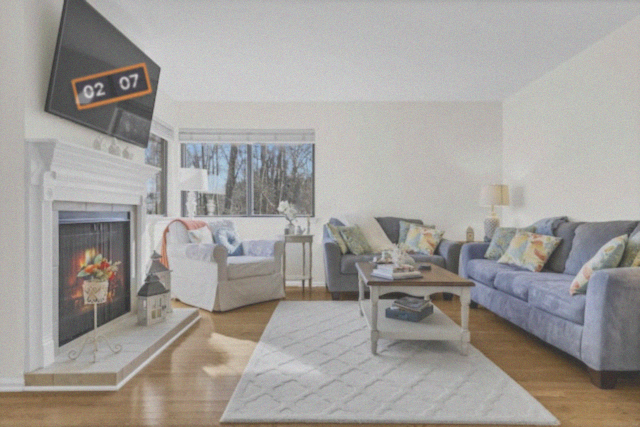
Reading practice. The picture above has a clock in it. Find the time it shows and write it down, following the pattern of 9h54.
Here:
2h07
